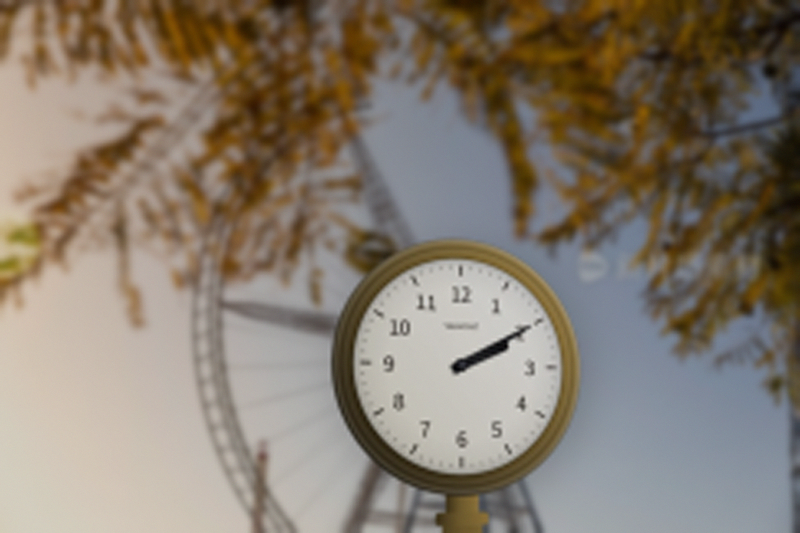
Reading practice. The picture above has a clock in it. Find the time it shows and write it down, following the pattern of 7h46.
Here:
2h10
